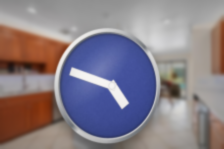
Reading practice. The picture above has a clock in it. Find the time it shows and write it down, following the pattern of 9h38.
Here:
4h48
